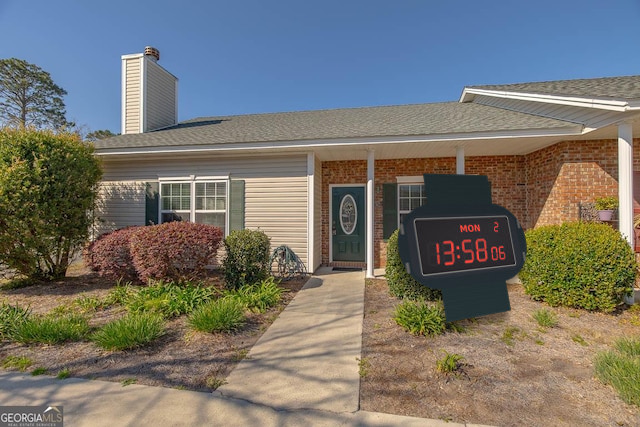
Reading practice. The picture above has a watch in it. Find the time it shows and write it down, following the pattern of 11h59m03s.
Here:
13h58m06s
